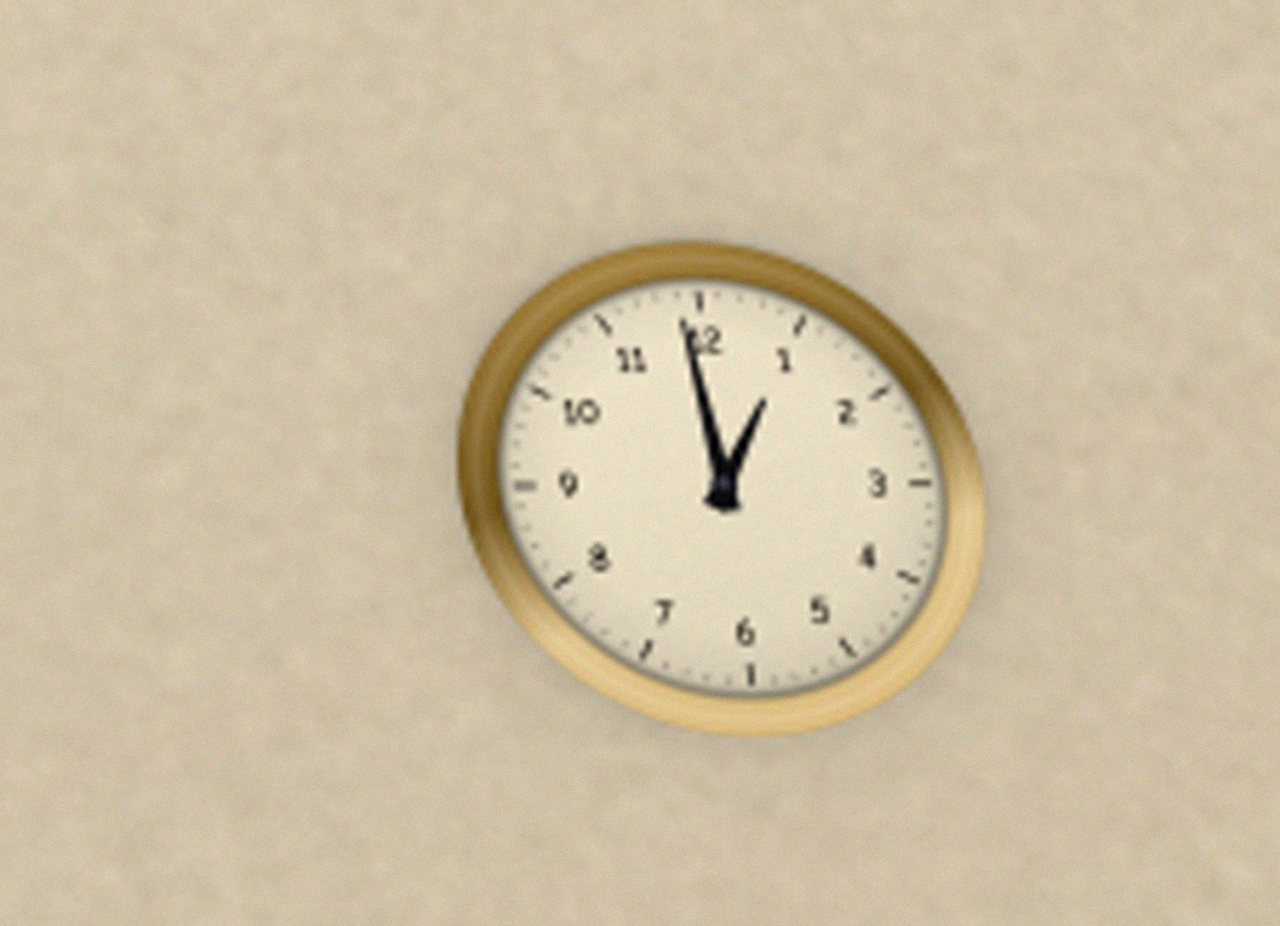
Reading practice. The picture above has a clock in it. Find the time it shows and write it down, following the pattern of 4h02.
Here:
12h59
